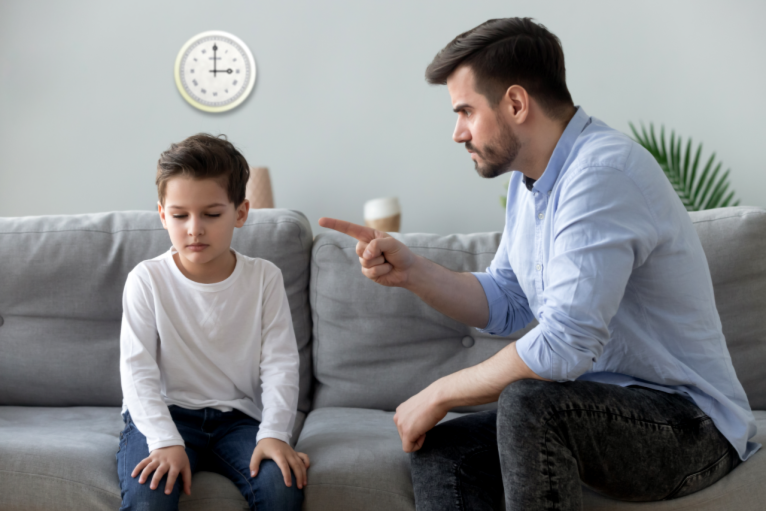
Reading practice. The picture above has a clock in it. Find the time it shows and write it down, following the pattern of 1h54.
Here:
3h00
